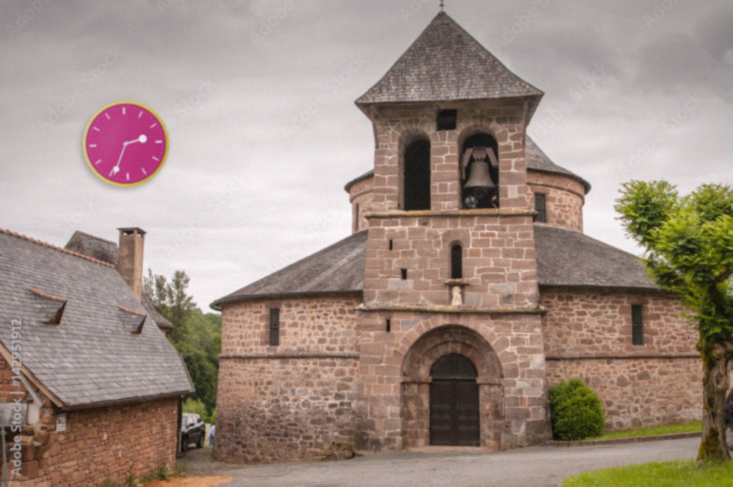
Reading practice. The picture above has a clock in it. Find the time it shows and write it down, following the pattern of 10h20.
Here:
2h34
